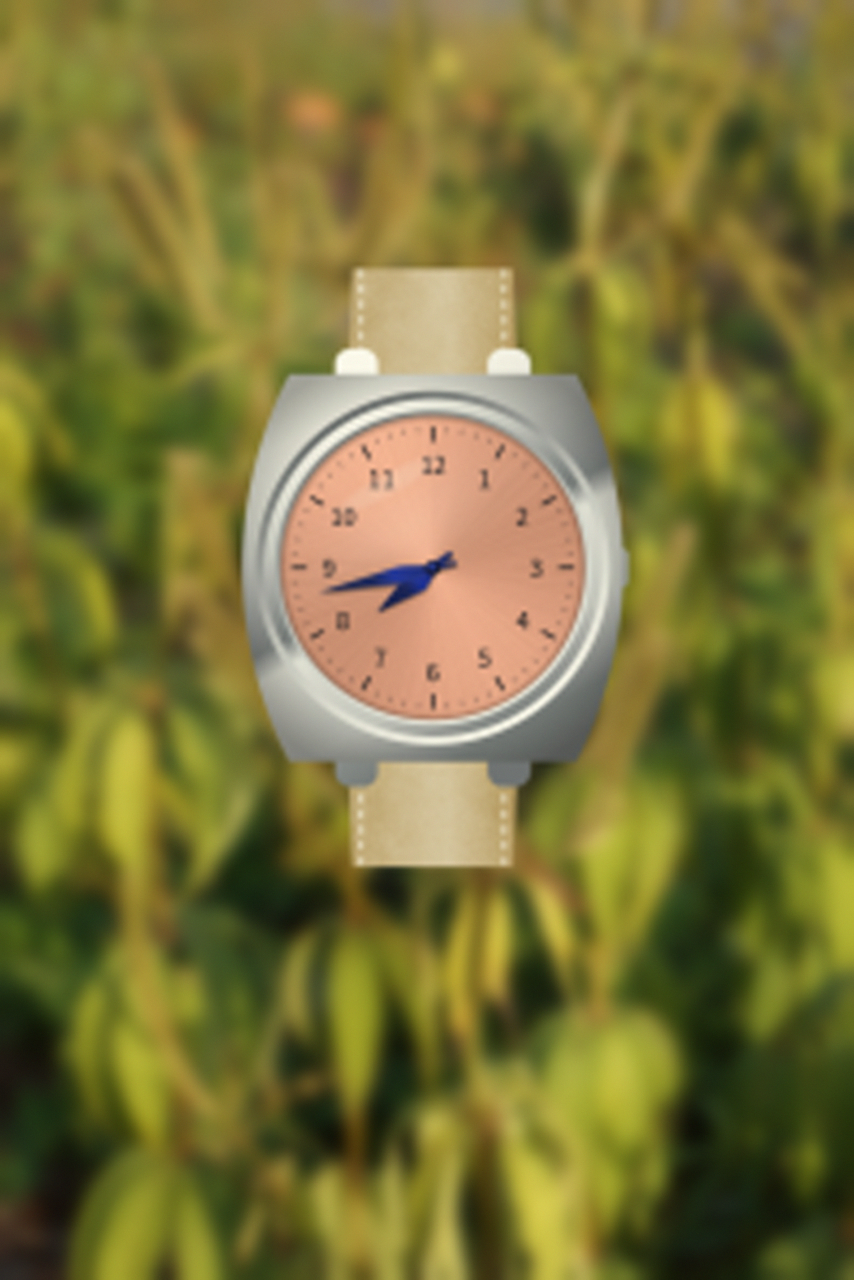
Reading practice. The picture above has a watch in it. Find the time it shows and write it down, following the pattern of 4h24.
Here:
7h43
